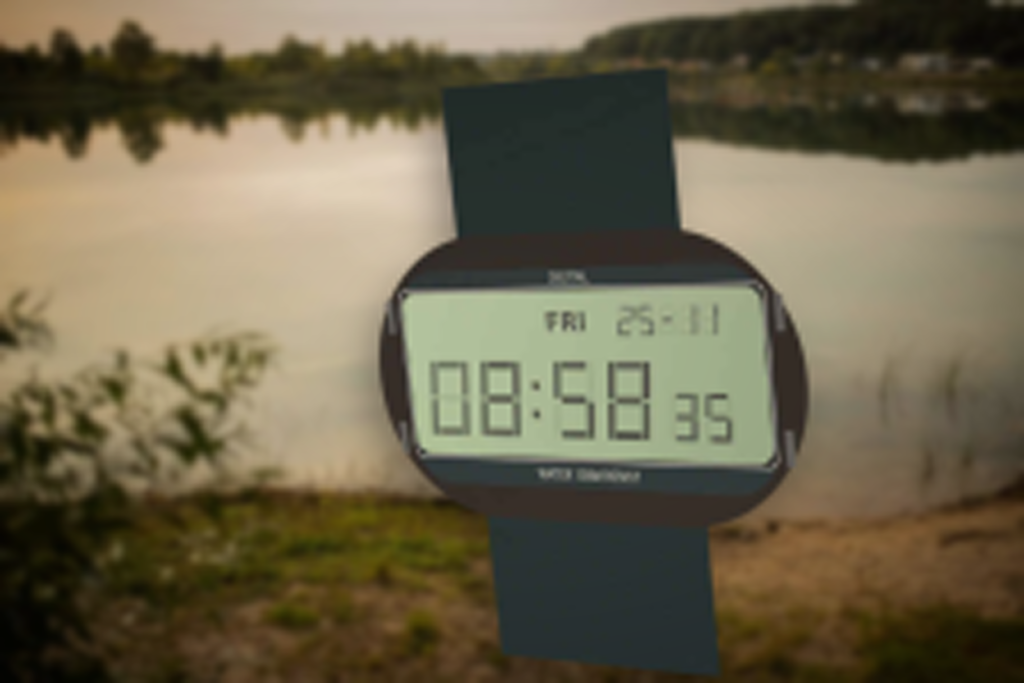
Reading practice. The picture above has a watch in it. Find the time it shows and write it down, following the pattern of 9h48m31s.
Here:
8h58m35s
